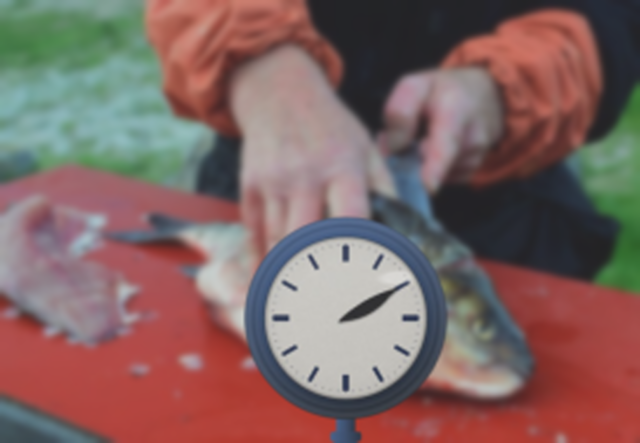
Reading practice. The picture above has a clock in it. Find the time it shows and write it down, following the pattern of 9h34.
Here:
2h10
